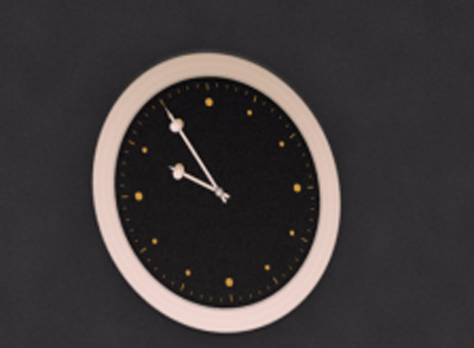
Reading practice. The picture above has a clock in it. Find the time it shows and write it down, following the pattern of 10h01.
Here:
9h55
